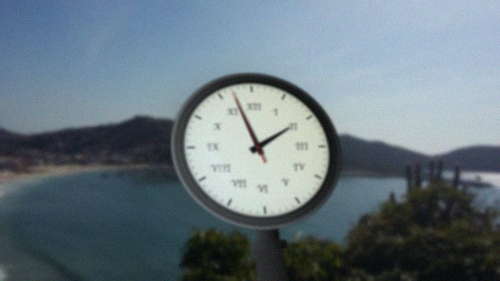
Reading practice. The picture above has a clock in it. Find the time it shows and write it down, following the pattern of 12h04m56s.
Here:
1h56m57s
